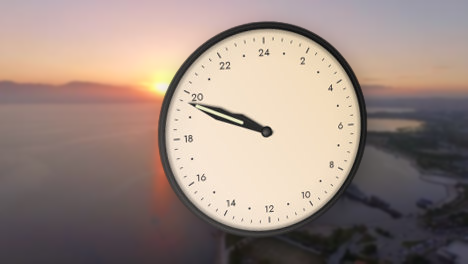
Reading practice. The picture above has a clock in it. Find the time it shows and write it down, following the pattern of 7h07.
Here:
19h49
